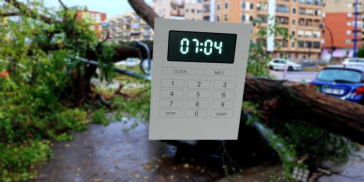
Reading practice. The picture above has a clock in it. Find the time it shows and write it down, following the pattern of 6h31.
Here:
7h04
